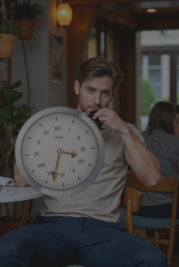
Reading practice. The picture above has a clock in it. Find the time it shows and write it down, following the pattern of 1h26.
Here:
3h33
